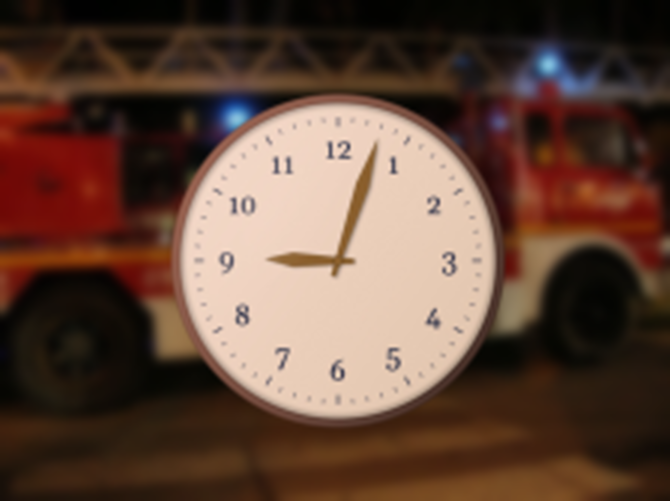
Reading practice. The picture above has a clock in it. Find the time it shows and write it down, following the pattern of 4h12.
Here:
9h03
